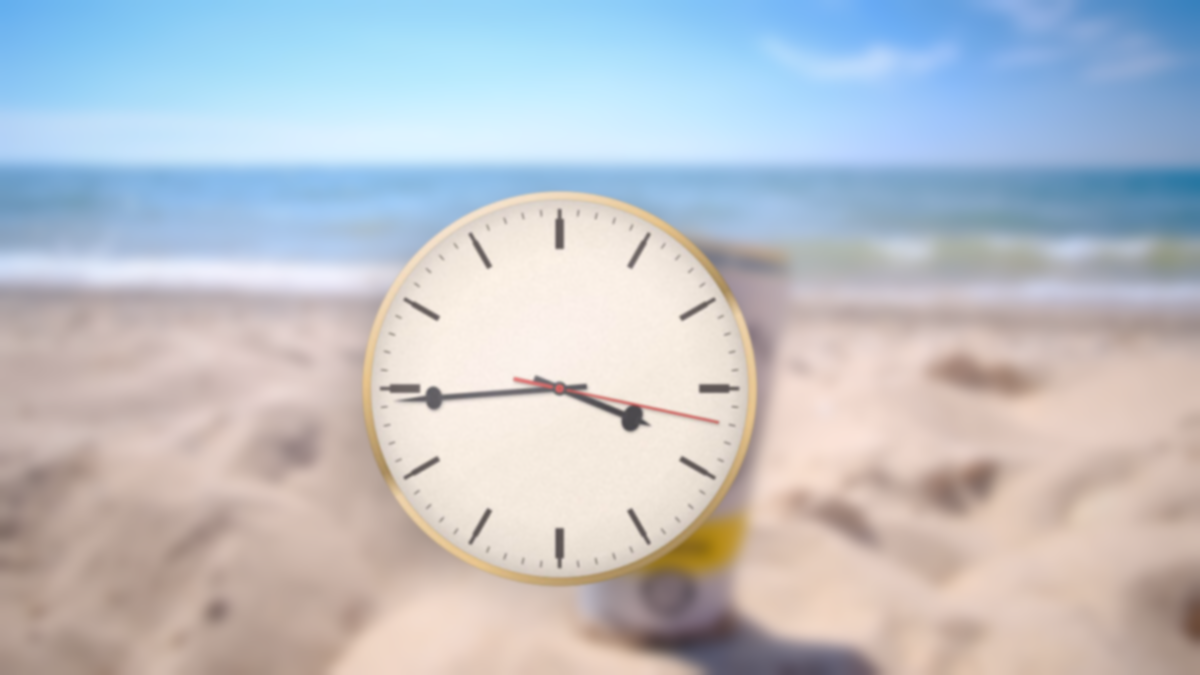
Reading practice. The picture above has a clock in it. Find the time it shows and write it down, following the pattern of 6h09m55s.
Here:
3h44m17s
